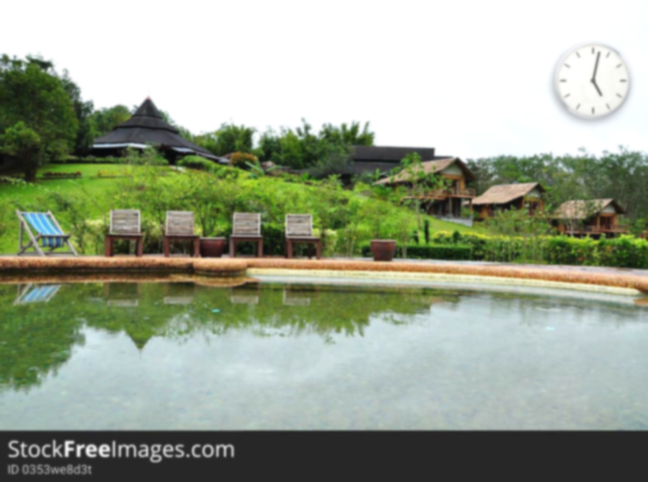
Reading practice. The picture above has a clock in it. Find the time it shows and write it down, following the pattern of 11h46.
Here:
5h02
